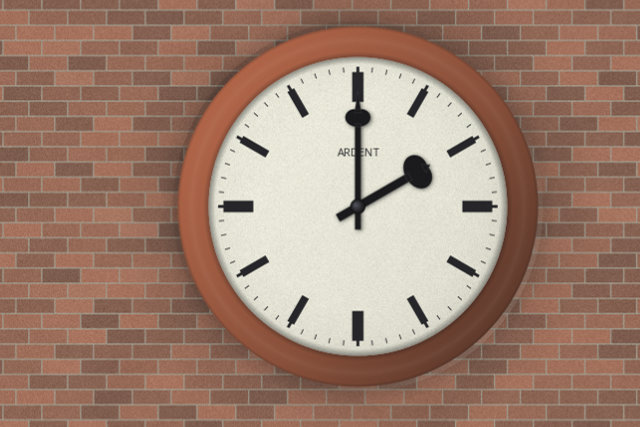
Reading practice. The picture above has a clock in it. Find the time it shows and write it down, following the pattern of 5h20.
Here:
2h00
